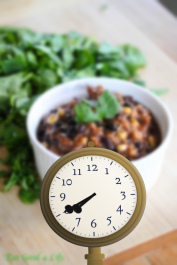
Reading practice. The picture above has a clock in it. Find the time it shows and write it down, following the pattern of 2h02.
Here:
7h40
